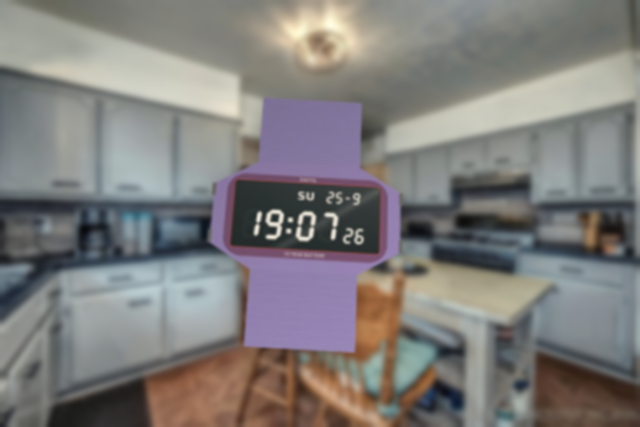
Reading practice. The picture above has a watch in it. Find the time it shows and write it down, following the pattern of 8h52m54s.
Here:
19h07m26s
